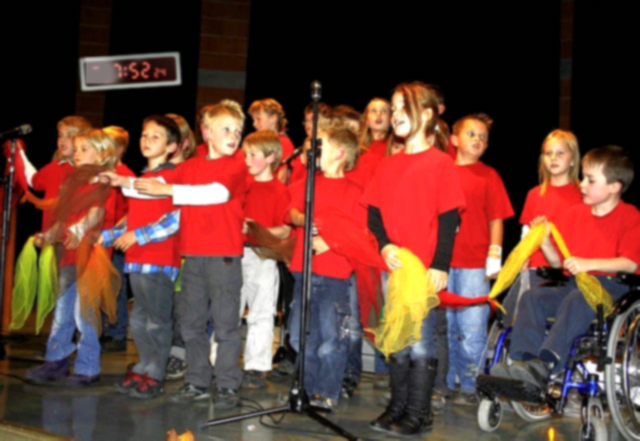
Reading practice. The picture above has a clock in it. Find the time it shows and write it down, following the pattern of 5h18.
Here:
7h52
